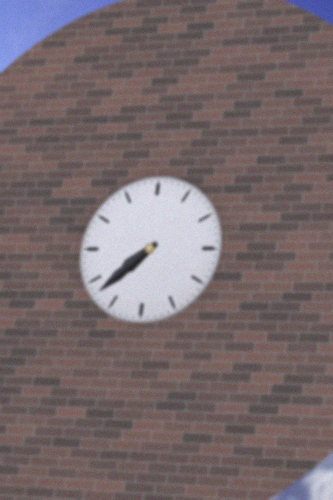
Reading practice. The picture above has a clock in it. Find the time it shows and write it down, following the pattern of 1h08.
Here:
7h38
